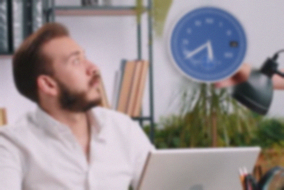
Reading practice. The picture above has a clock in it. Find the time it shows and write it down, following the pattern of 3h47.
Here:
5h39
